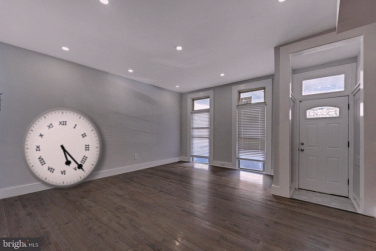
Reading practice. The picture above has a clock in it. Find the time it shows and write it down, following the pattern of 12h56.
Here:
5h23
